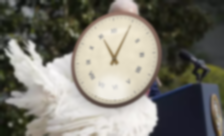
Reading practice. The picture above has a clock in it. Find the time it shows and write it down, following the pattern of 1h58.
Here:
11h05
